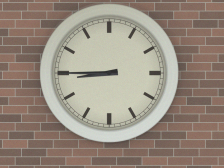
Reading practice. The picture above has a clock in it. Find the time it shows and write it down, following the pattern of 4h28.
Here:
8h45
